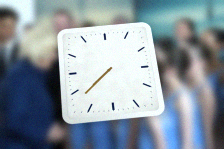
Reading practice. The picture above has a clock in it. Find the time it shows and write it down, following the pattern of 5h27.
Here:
7h38
